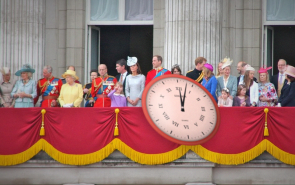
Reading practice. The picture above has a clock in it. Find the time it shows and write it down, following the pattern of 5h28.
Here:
12h03
